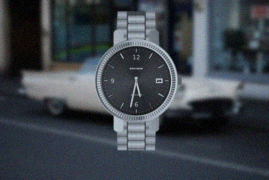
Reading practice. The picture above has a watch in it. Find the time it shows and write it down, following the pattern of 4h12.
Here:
5h32
